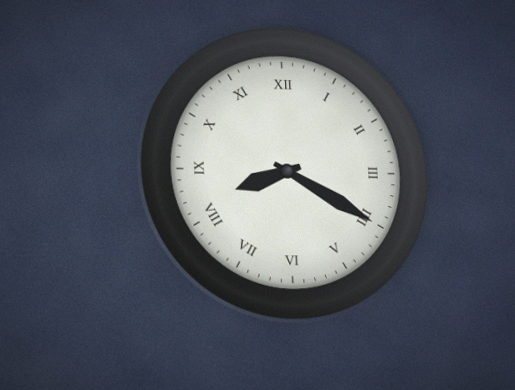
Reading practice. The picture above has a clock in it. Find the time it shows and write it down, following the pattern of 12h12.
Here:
8h20
